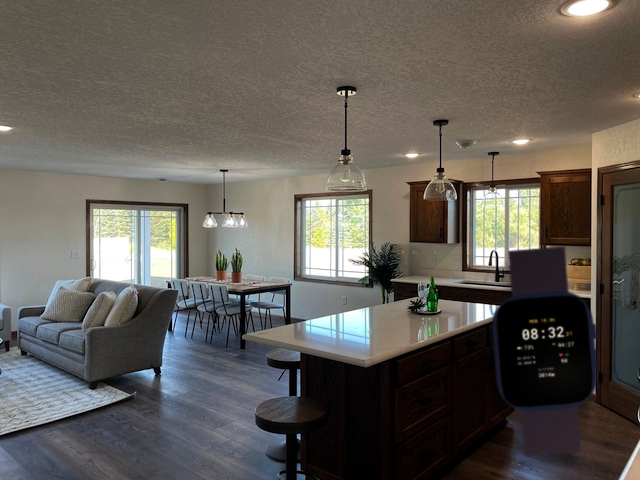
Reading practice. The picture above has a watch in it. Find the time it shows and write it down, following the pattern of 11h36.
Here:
8h32
